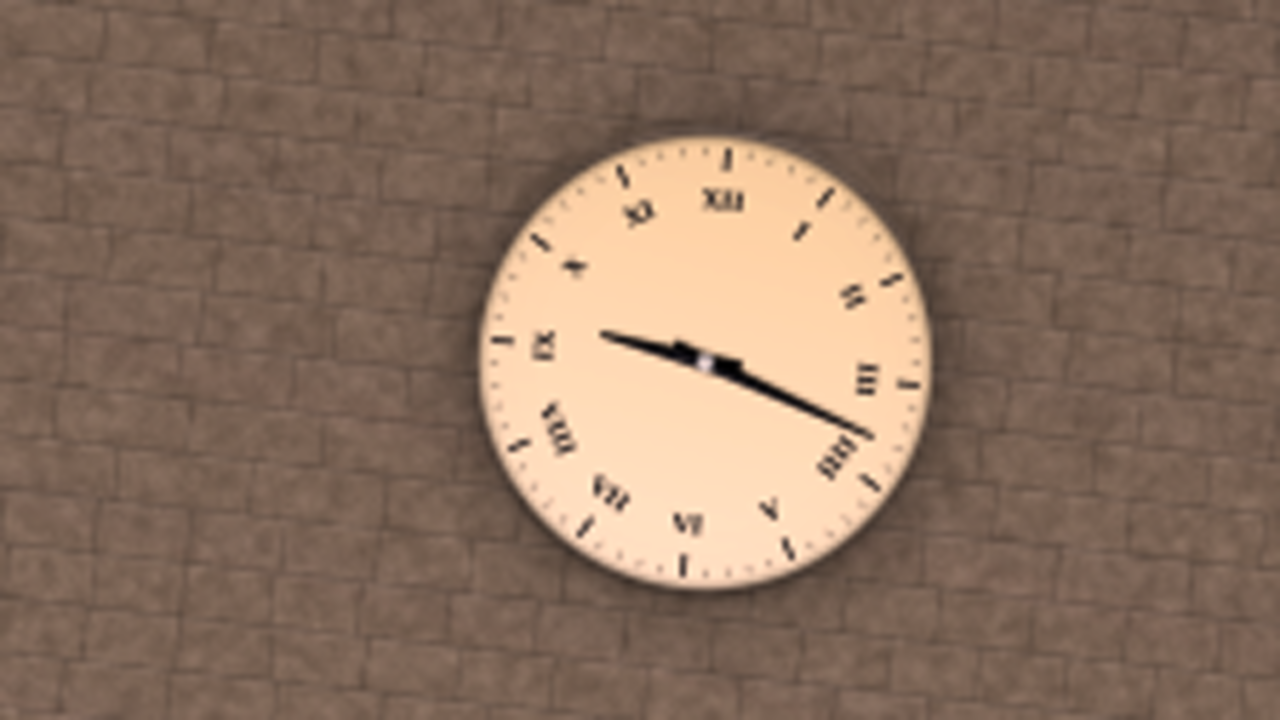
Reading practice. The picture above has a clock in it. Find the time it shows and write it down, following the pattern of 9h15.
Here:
9h18
